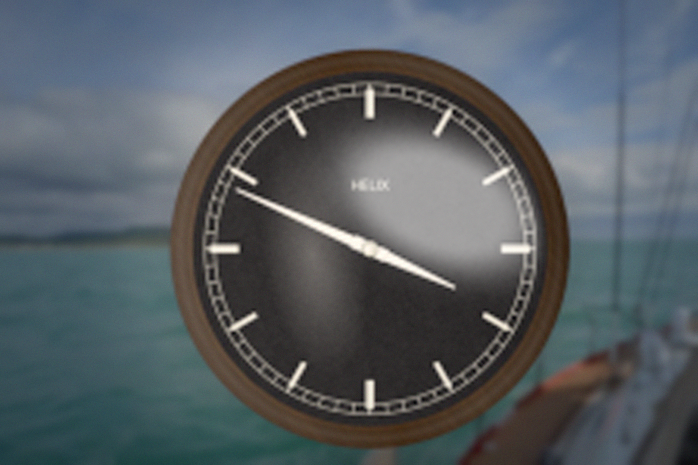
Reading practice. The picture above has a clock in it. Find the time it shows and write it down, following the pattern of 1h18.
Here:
3h49
